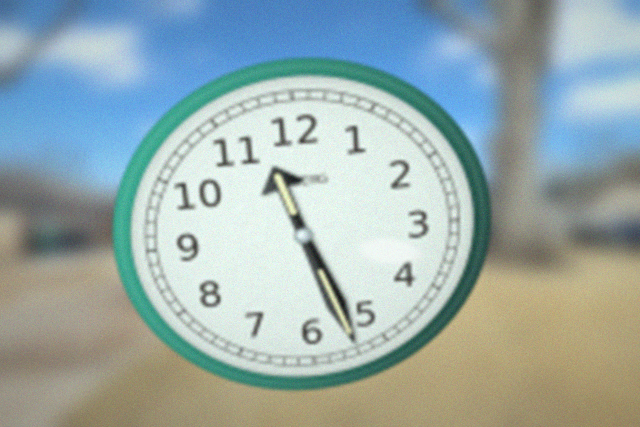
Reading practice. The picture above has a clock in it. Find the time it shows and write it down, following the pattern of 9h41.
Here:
11h27
